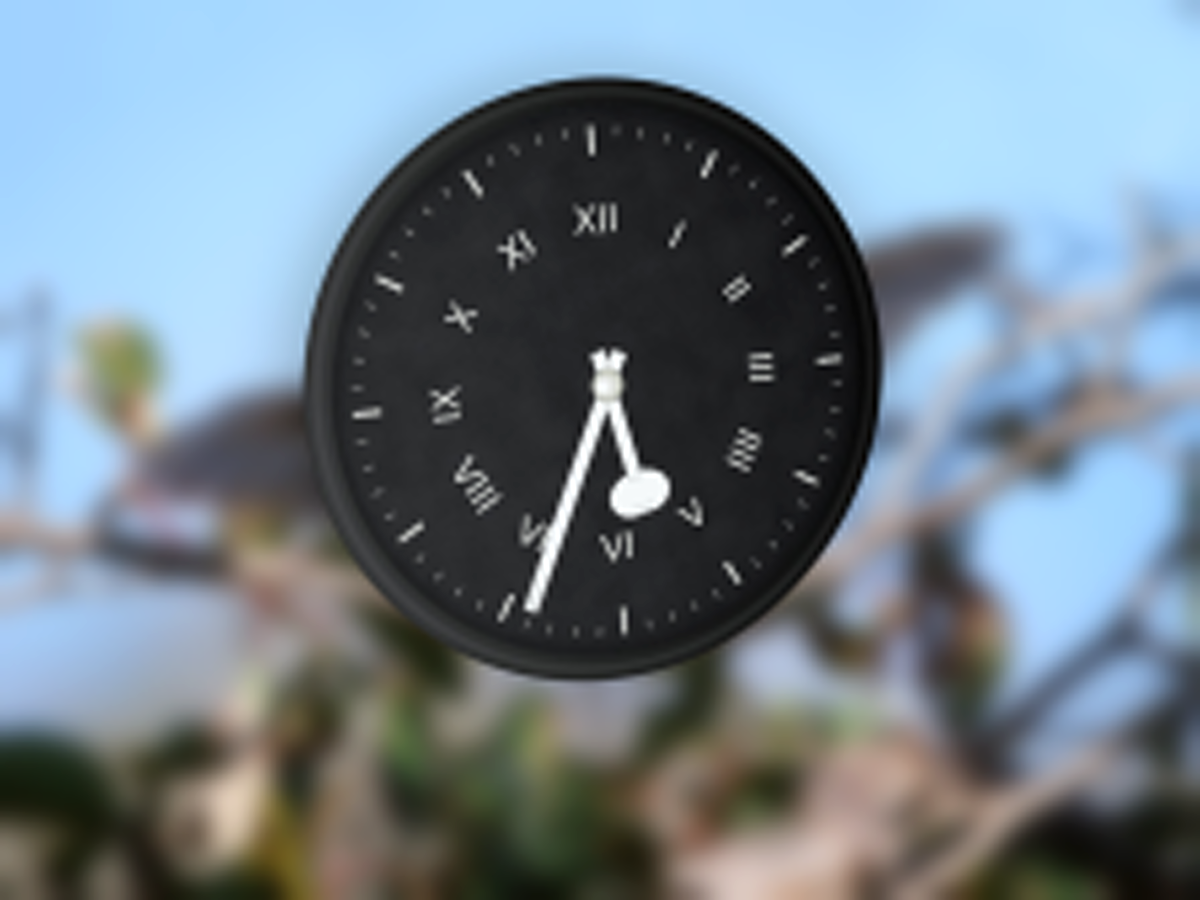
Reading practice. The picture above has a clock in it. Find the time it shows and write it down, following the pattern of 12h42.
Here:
5h34
